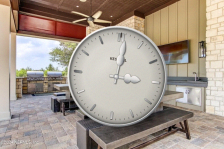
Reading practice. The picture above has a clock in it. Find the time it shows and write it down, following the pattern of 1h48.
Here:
3h01
